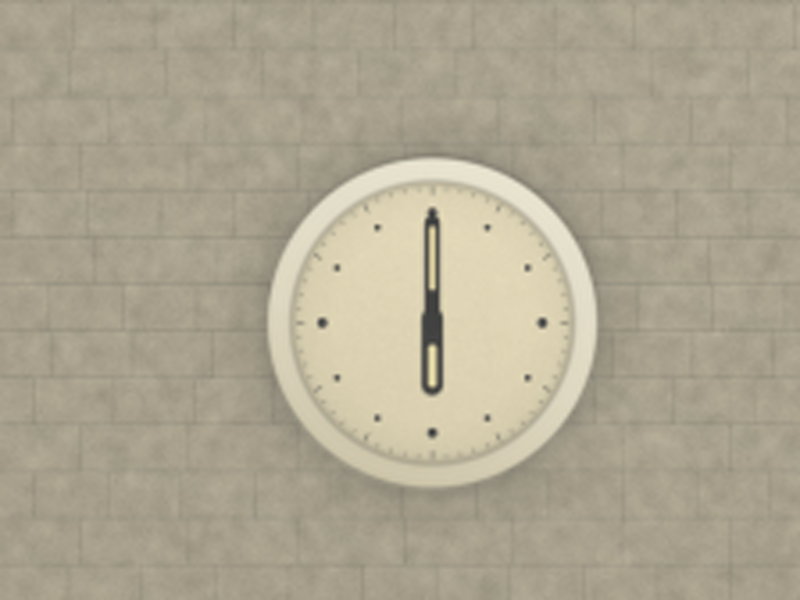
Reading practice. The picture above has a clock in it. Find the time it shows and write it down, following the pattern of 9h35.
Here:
6h00
